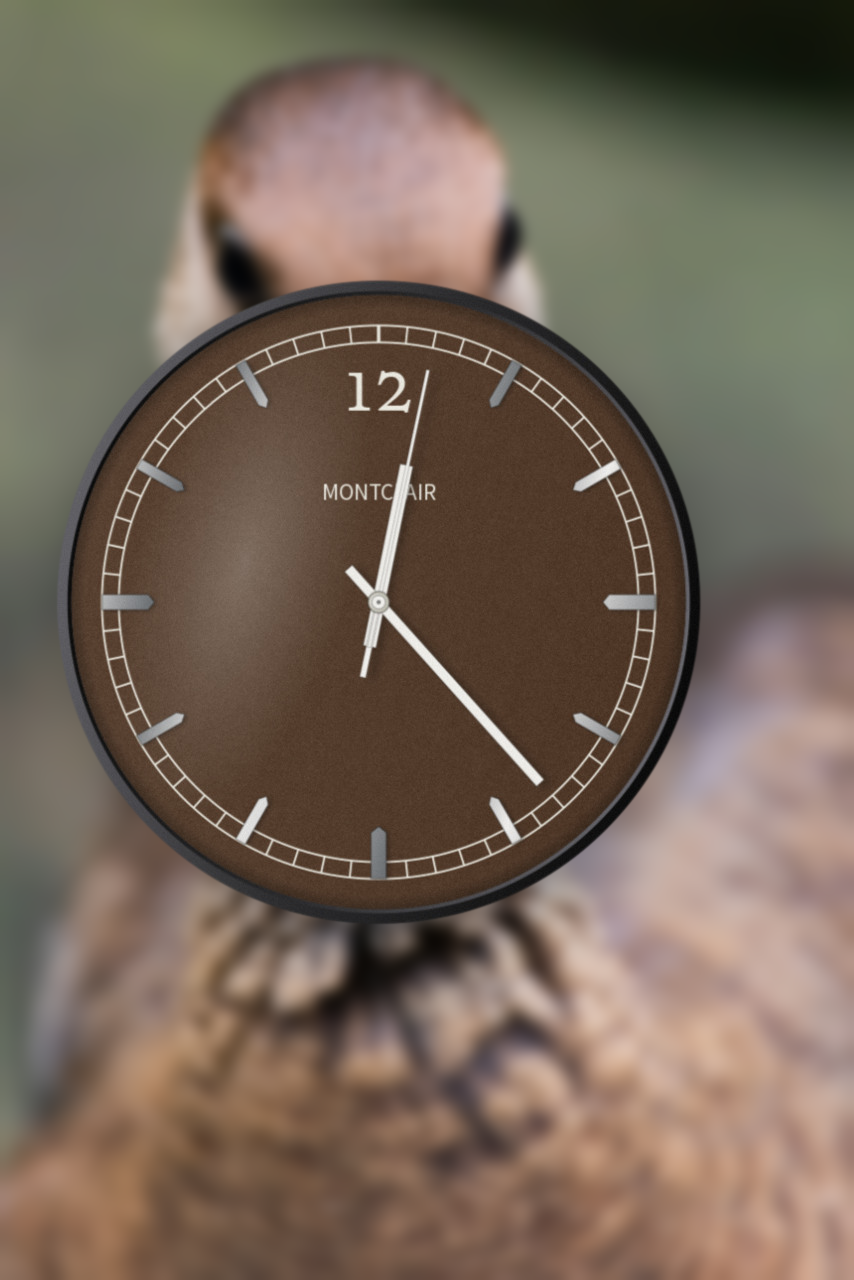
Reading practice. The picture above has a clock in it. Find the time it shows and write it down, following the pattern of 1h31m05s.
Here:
12h23m02s
